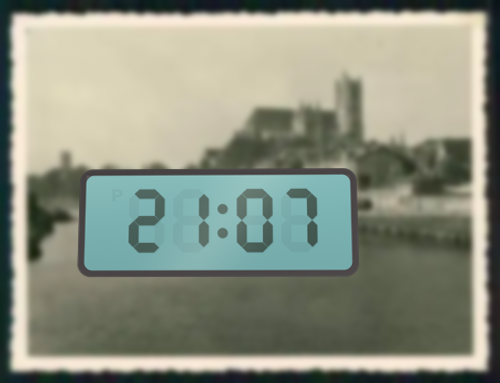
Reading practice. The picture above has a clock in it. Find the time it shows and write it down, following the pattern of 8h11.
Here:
21h07
